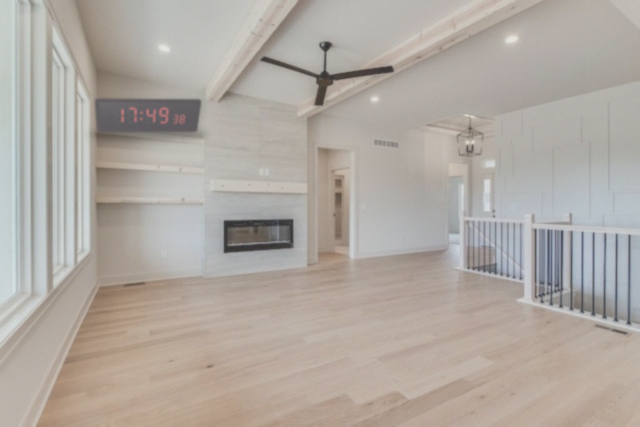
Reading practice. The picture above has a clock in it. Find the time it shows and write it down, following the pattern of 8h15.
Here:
17h49
